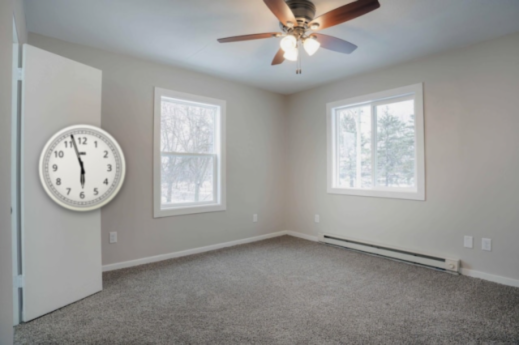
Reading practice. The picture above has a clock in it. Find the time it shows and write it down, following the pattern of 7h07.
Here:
5h57
